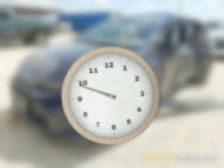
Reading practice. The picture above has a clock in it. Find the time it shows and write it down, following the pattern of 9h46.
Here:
9h49
